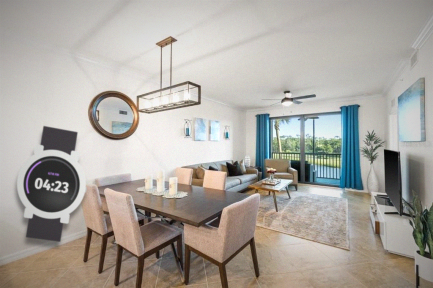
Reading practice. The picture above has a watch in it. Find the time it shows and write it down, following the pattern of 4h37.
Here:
4h23
